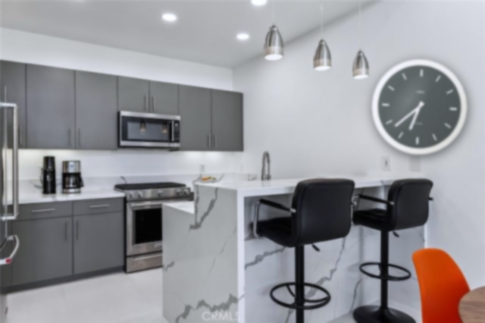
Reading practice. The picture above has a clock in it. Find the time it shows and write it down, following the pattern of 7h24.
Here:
6h38
